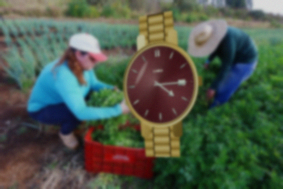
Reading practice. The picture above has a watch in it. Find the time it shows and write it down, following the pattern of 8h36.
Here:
4h15
